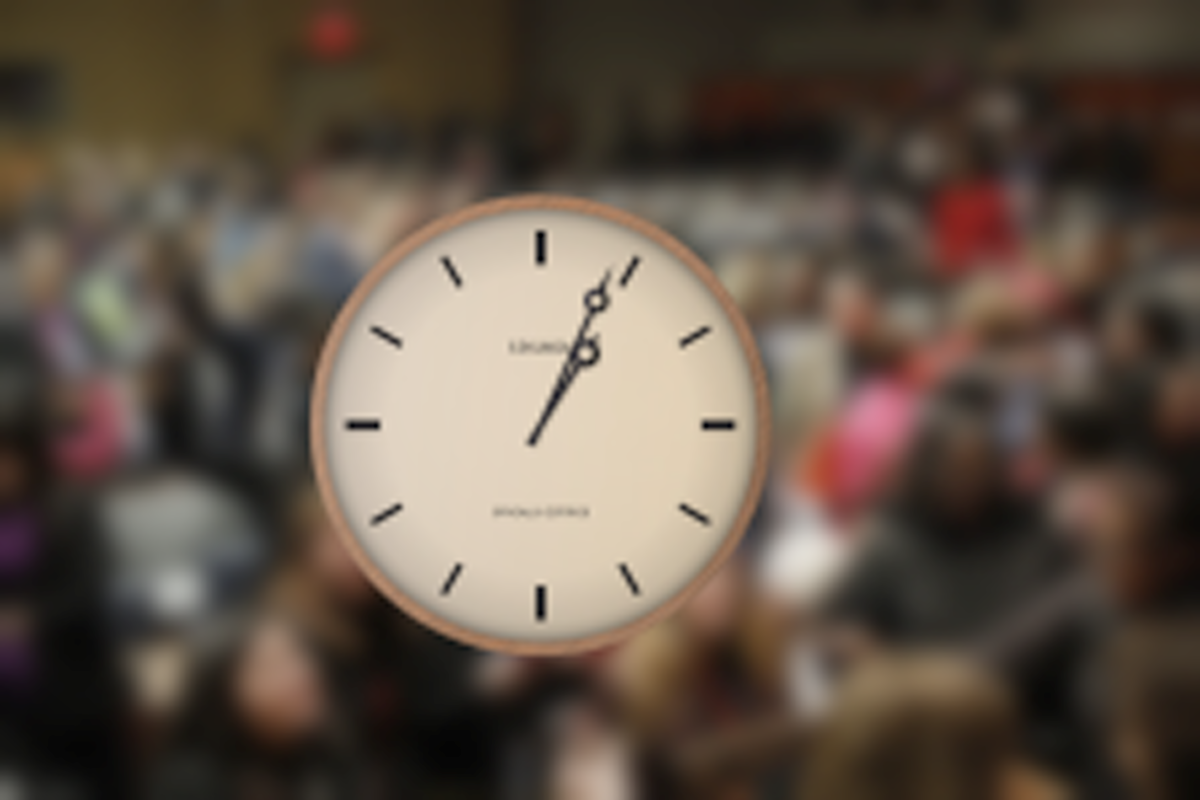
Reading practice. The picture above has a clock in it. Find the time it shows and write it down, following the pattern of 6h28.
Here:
1h04
